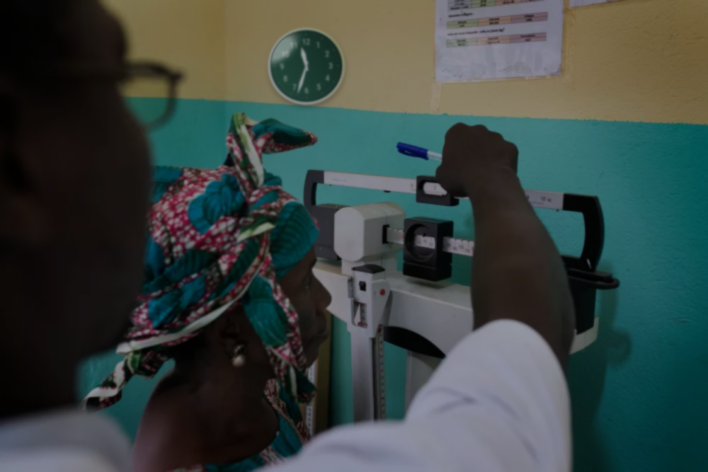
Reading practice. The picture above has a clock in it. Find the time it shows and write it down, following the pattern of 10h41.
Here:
11h33
